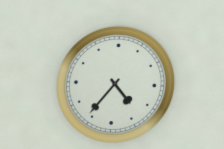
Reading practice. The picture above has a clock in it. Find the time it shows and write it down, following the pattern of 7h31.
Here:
4h36
